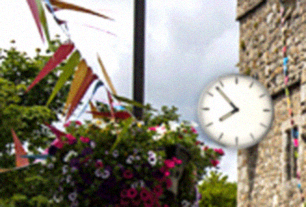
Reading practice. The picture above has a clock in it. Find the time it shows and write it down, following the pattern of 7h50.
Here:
7h53
